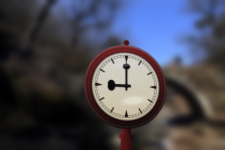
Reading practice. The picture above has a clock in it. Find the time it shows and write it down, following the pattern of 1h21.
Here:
9h00
